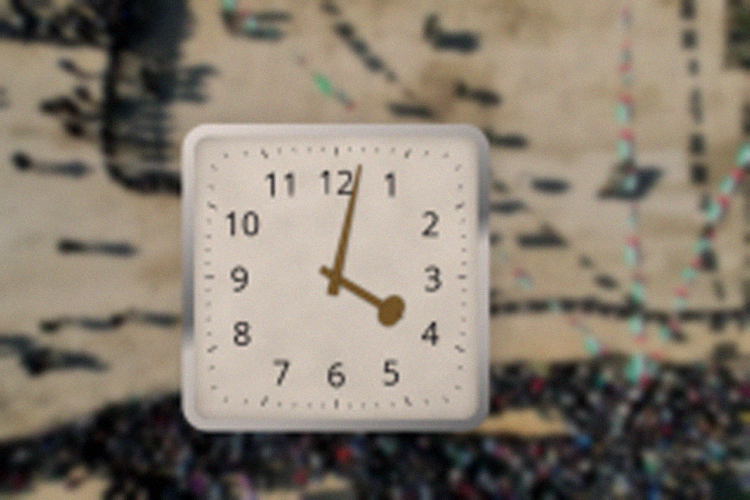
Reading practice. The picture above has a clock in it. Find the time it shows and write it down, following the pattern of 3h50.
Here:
4h02
